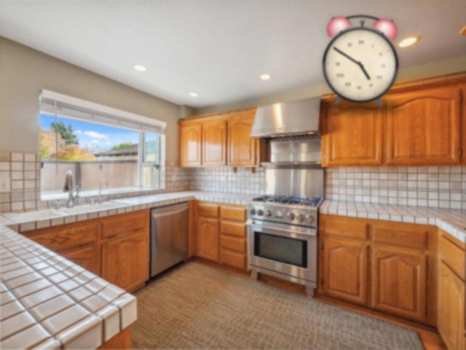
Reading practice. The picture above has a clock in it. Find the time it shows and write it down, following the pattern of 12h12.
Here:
4h50
